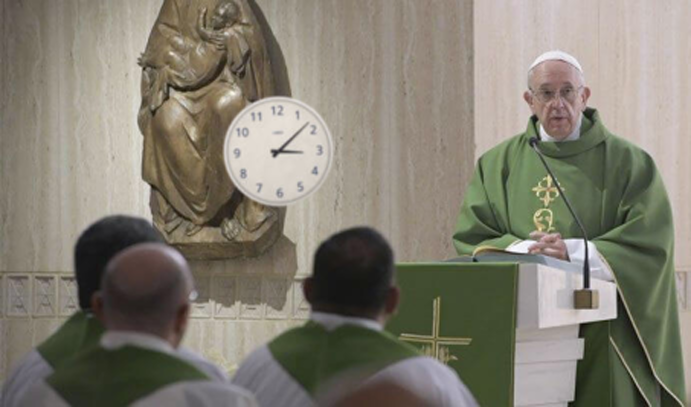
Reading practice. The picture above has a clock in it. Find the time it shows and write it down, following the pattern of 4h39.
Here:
3h08
